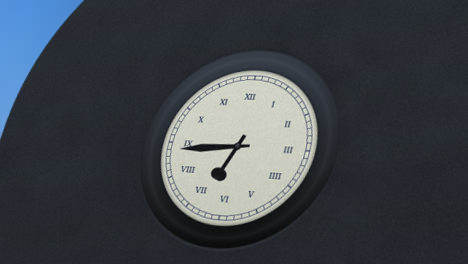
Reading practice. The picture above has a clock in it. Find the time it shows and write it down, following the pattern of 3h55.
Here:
6h44
